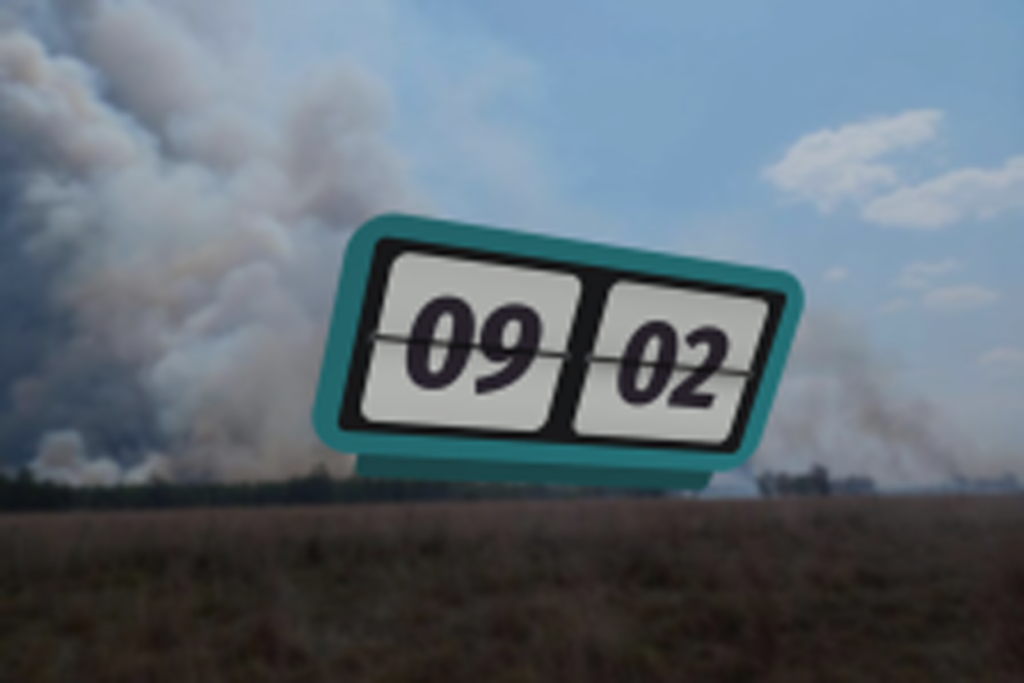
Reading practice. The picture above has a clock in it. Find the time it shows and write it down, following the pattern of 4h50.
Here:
9h02
